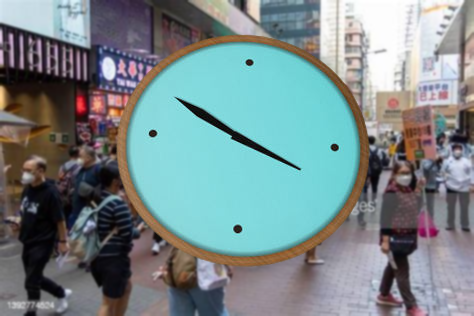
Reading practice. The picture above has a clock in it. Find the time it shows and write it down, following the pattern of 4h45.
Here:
3h50
